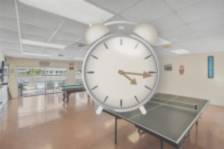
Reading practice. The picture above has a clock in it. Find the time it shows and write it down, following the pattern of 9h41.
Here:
4h16
